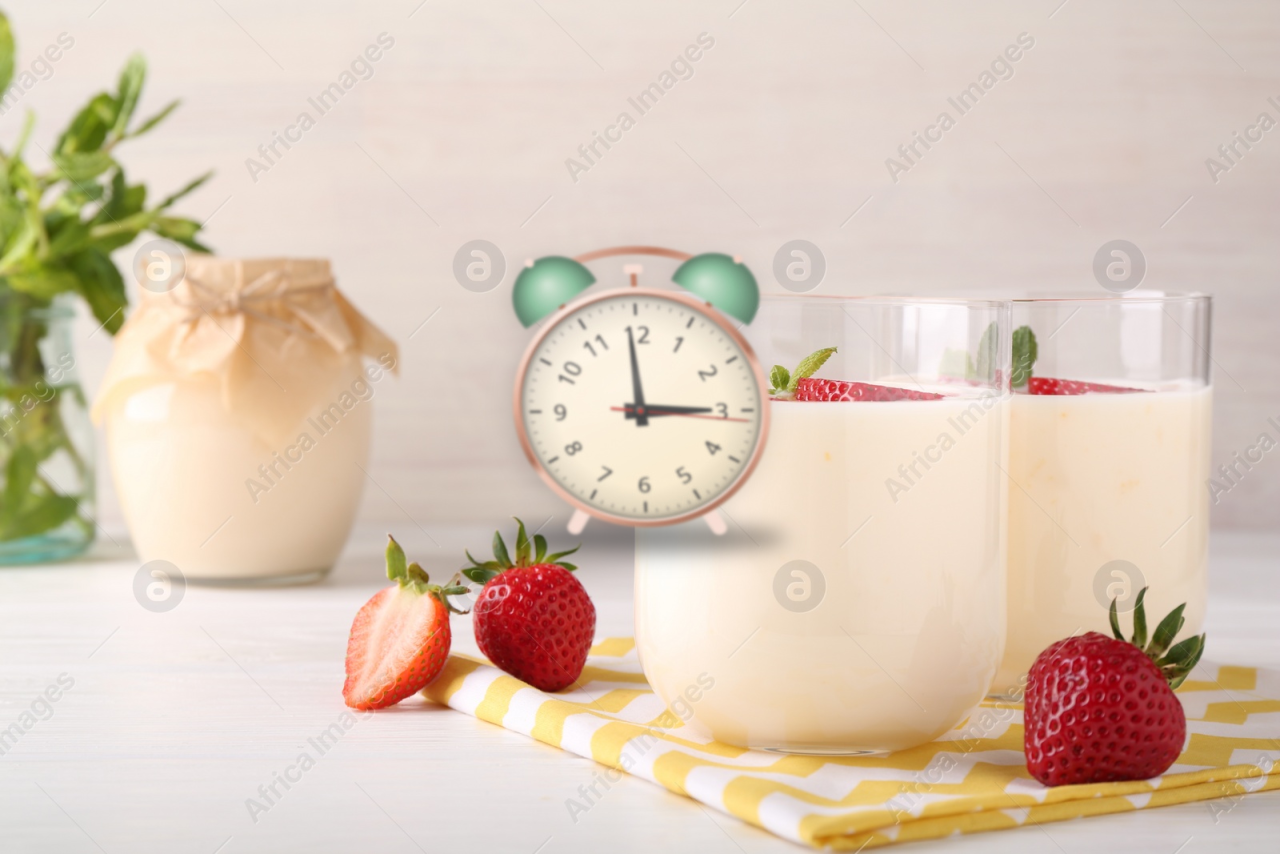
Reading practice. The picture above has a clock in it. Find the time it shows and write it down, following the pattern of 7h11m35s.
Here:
2h59m16s
